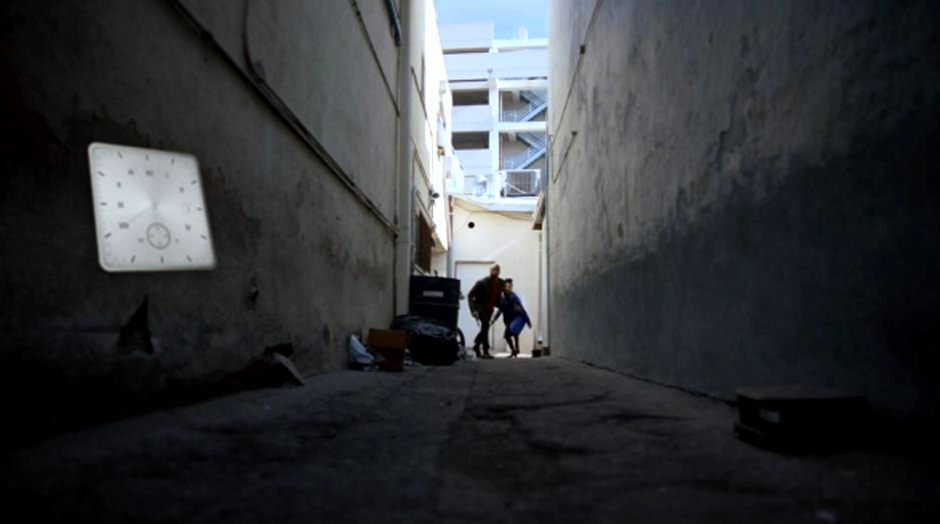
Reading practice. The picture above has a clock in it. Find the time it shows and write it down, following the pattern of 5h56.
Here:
7h56
